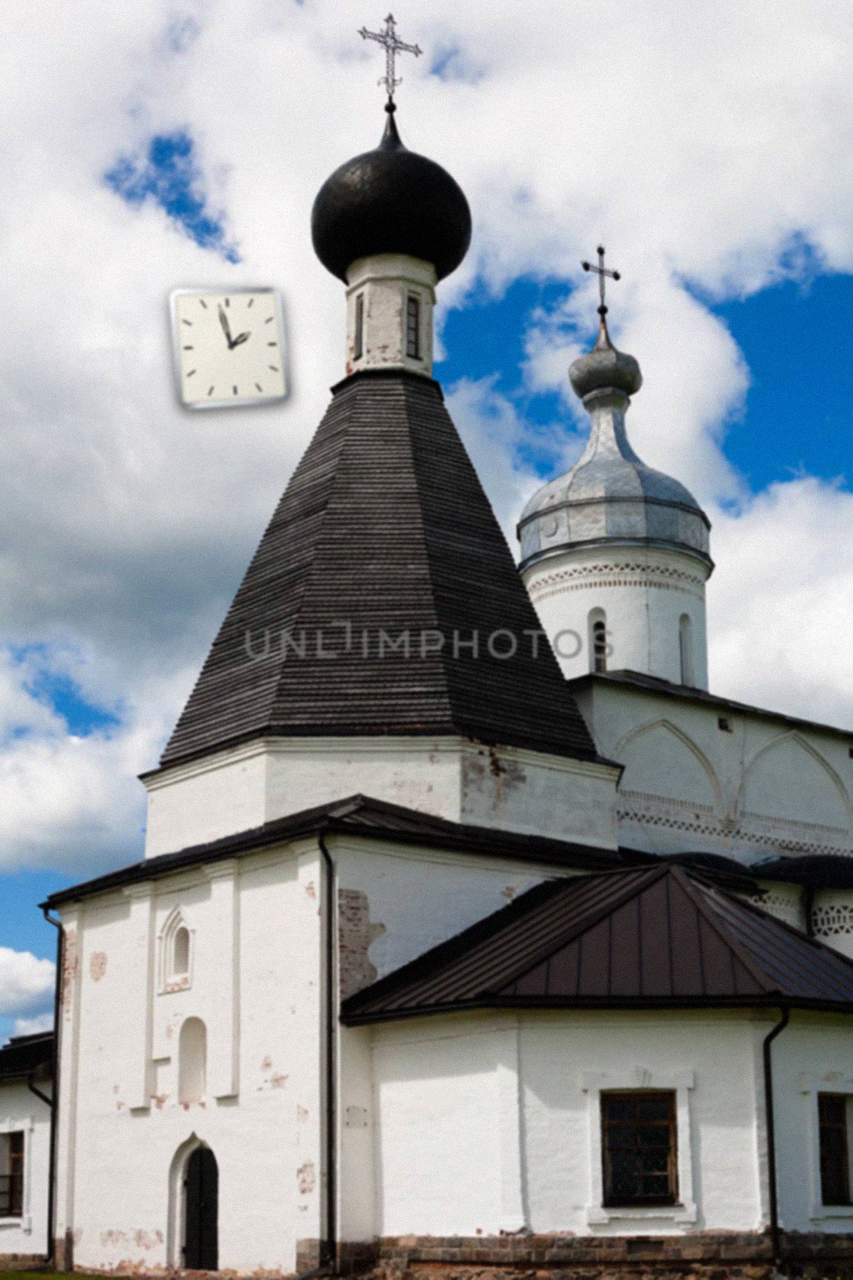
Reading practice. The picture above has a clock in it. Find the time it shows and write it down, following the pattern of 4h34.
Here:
1h58
